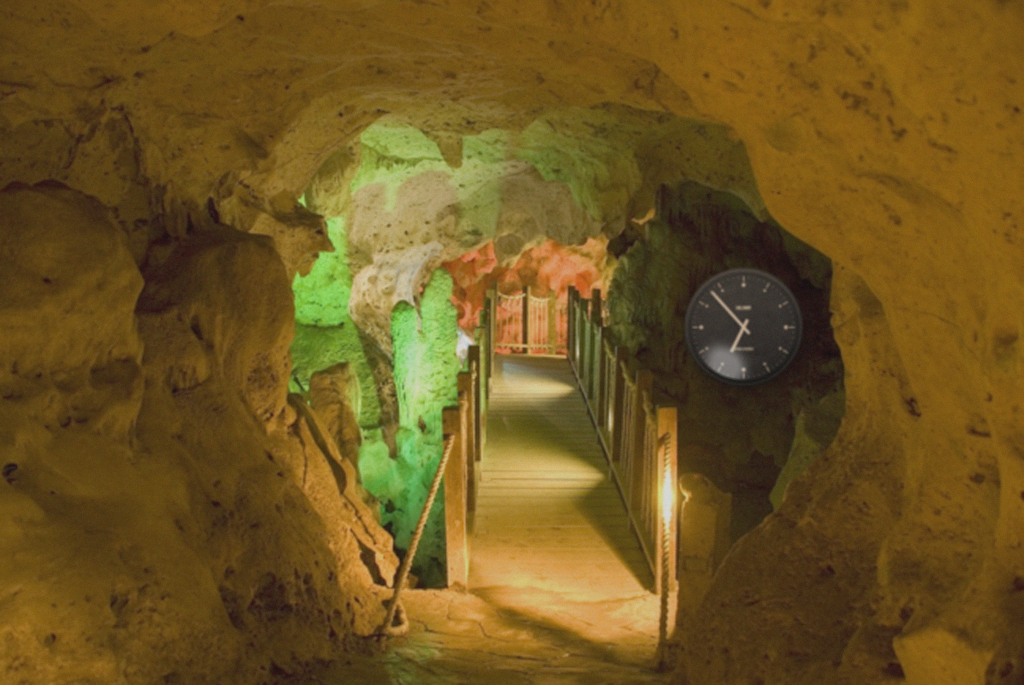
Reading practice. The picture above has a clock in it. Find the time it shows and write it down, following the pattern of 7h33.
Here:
6h53
